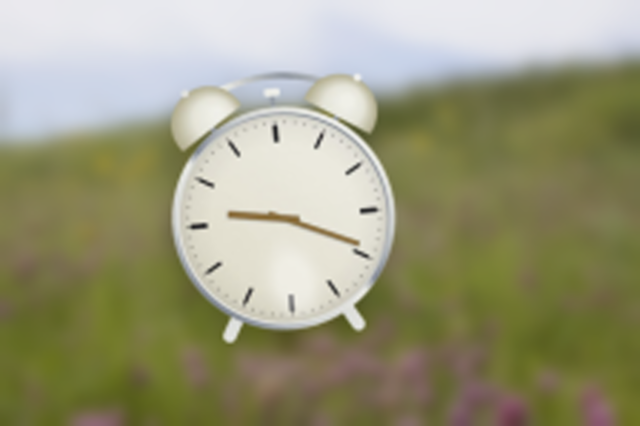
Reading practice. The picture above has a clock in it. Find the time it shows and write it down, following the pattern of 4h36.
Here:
9h19
